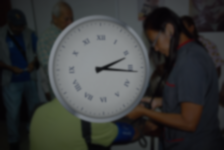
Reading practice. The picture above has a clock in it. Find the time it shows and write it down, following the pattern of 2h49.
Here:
2h16
